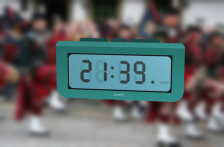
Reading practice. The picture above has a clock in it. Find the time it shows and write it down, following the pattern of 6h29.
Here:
21h39
